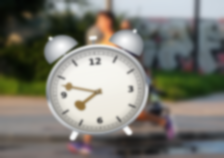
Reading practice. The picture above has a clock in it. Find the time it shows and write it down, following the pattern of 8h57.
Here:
7h48
